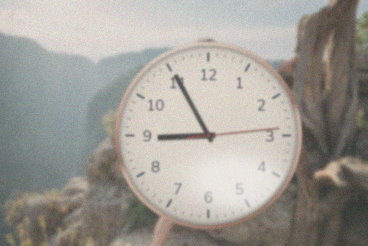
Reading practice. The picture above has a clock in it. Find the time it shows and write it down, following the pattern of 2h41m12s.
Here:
8h55m14s
